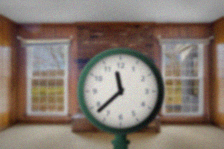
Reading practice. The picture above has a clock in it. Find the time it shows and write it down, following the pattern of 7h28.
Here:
11h38
